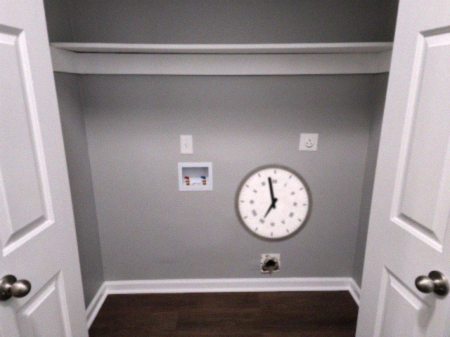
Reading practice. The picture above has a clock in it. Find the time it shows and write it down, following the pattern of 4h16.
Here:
6h58
